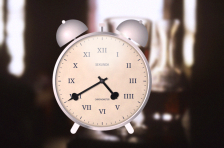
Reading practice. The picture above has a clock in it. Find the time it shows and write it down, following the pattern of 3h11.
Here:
4h40
